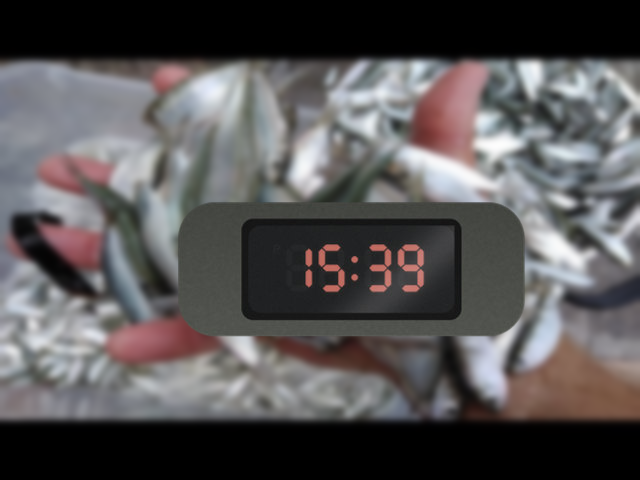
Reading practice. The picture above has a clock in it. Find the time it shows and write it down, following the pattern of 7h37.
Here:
15h39
